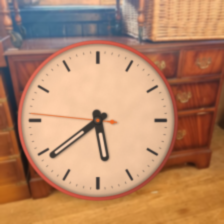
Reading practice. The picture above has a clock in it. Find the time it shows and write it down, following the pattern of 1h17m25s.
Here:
5h38m46s
